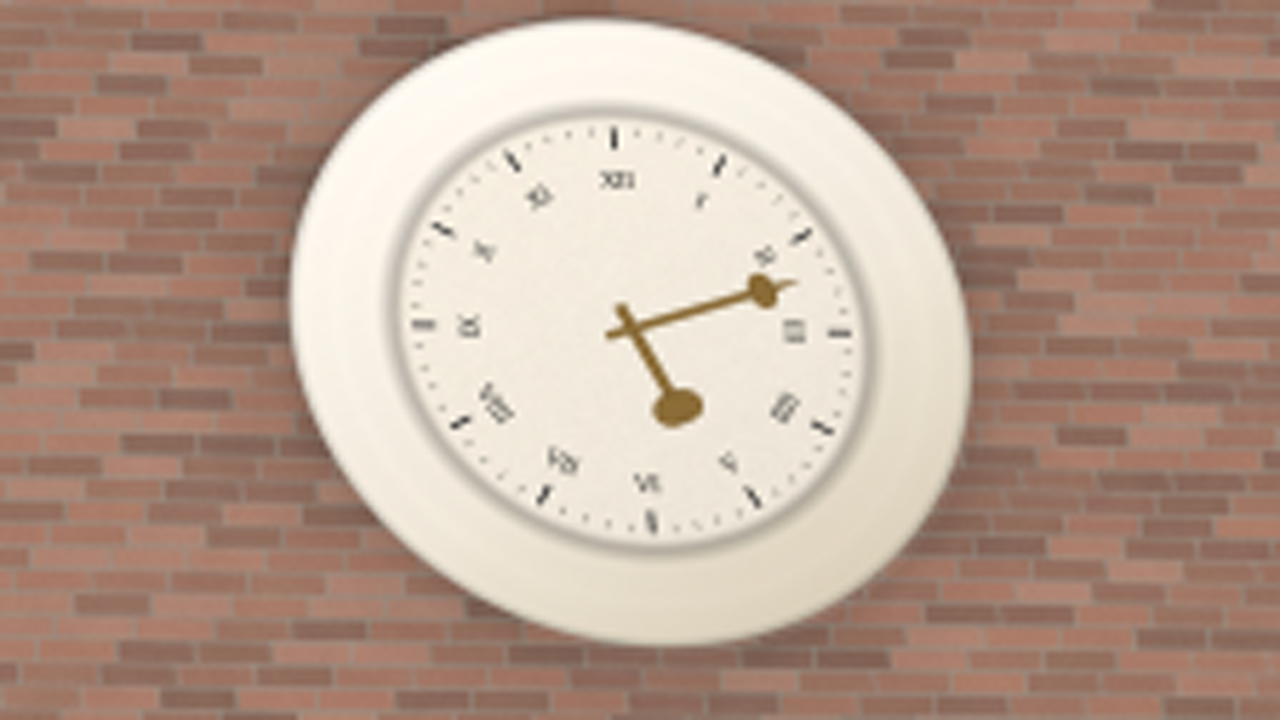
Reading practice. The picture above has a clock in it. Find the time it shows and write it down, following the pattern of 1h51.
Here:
5h12
